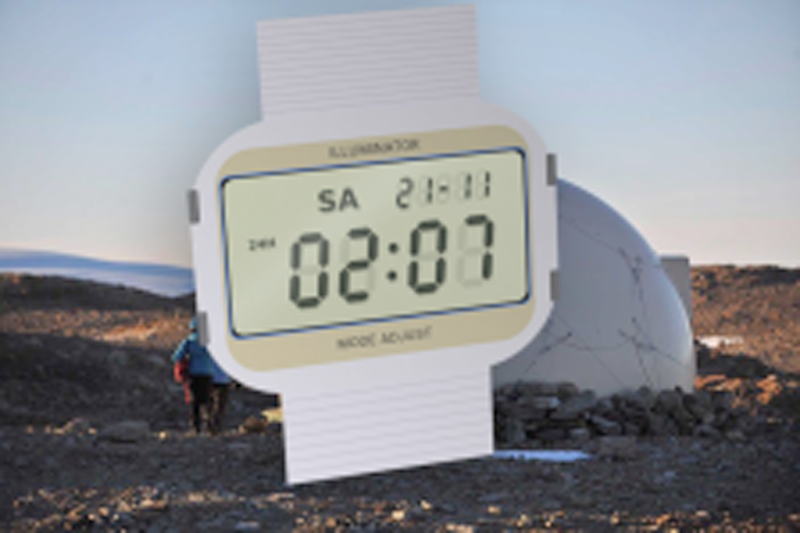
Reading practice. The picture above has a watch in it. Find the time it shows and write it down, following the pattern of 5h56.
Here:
2h07
